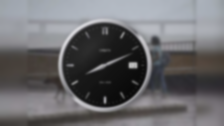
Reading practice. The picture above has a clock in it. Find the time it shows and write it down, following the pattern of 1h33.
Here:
8h11
